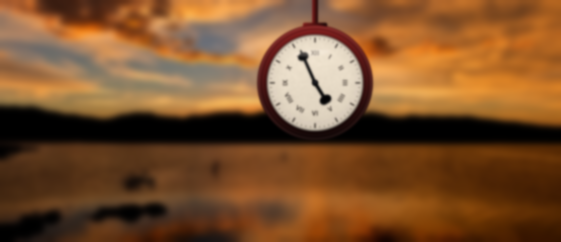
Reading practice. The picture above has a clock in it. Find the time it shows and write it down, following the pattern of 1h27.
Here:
4h56
